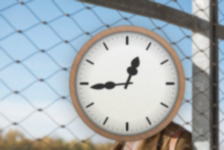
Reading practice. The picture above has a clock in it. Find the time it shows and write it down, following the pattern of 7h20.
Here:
12h44
